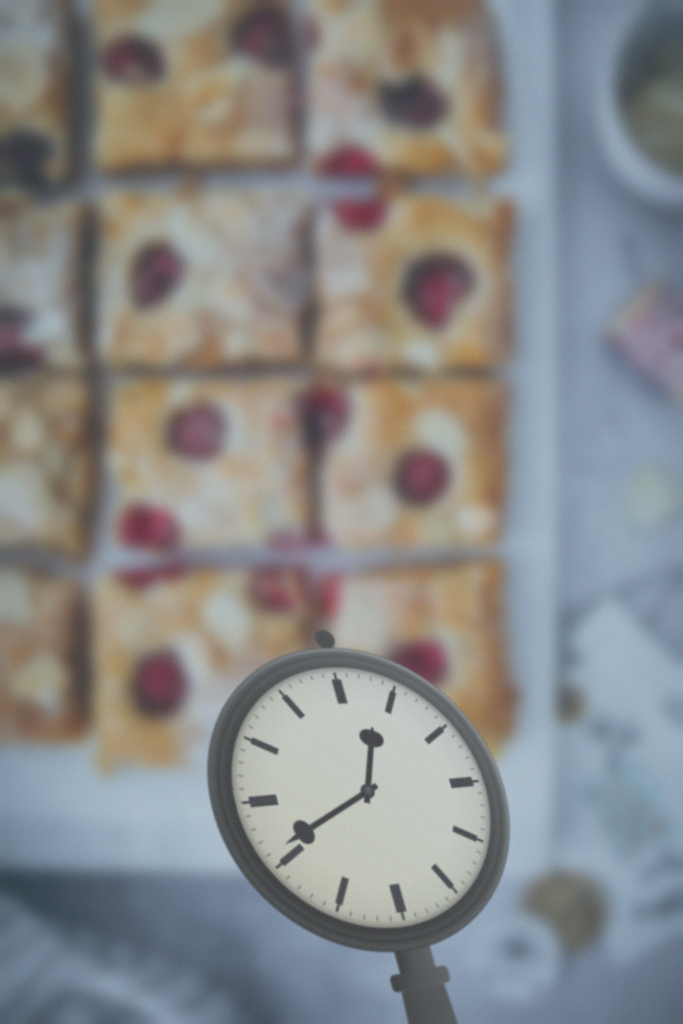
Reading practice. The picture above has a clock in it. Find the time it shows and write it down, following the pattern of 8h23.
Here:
12h41
